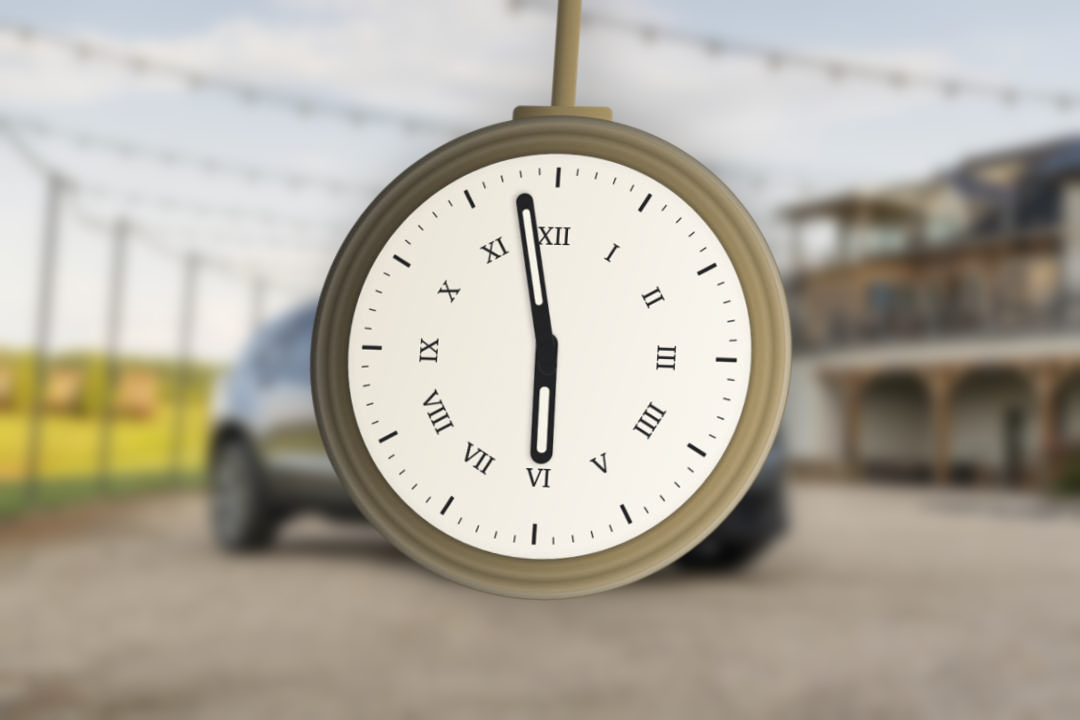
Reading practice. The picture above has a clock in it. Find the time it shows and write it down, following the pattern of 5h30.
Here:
5h58
